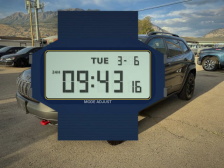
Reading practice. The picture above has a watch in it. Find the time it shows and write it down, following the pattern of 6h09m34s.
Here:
9h43m16s
